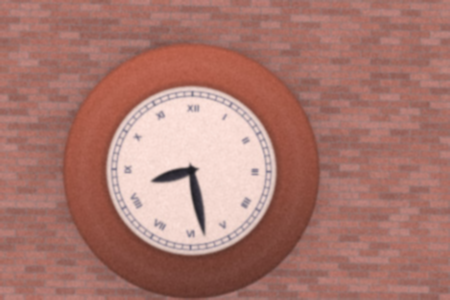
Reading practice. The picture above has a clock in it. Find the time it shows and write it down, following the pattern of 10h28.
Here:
8h28
